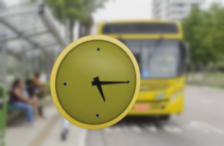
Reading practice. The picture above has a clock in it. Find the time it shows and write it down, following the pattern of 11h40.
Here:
5h15
